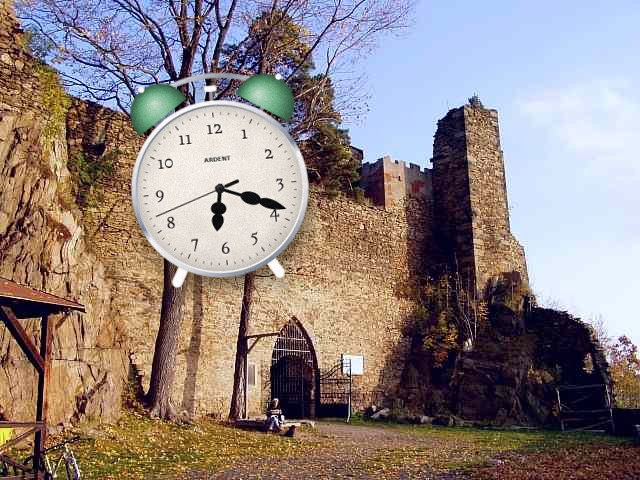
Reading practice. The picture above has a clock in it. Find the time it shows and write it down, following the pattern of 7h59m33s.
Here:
6h18m42s
